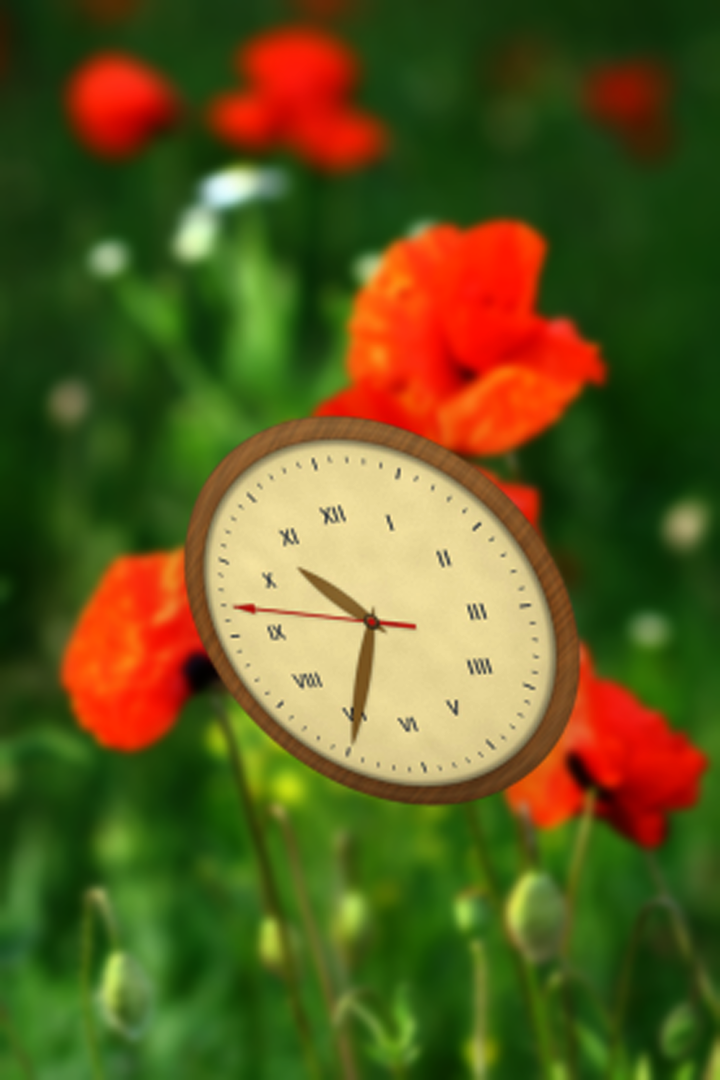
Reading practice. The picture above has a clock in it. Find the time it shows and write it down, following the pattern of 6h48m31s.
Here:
10h34m47s
